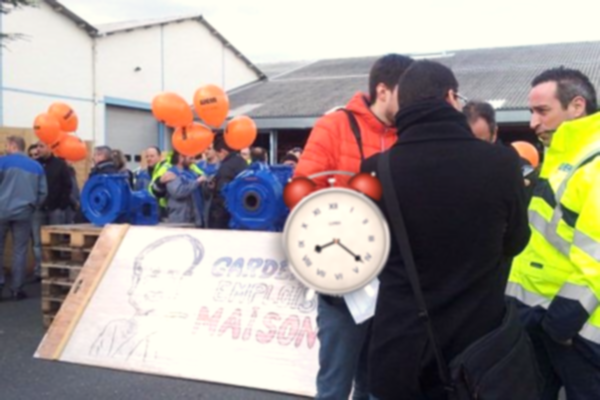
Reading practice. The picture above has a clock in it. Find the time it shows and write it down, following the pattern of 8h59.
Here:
8h22
